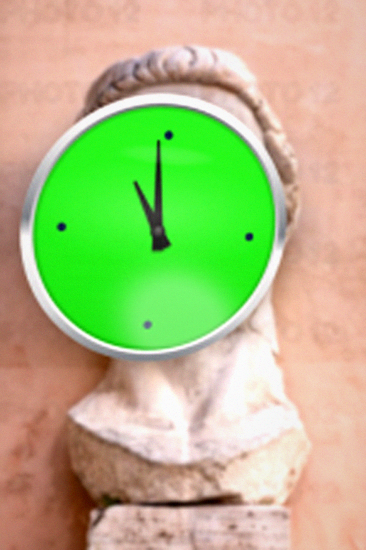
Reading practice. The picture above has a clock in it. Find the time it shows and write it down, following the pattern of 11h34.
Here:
10h59
